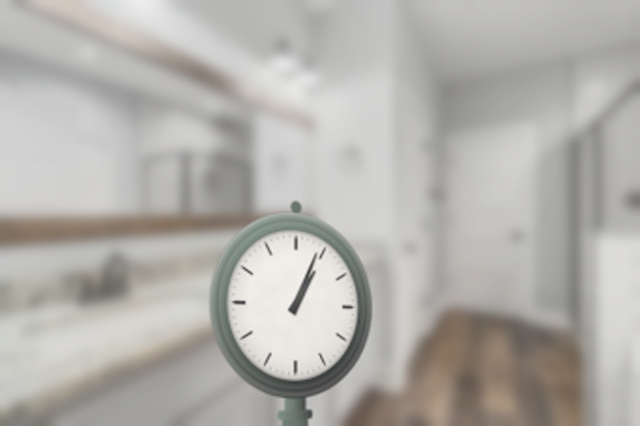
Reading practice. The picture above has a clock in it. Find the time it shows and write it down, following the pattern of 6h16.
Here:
1h04
